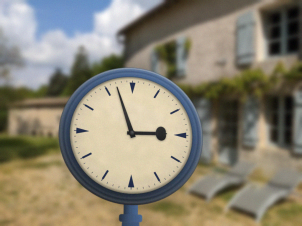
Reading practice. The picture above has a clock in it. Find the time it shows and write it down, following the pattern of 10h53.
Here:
2h57
